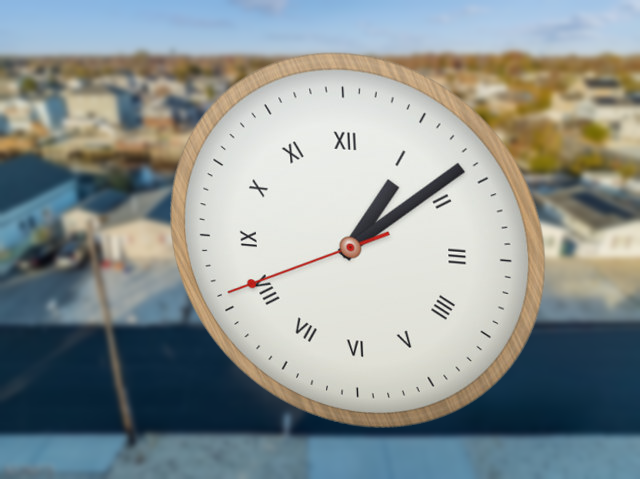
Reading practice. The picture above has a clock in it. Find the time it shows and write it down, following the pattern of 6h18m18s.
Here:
1h08m41s
